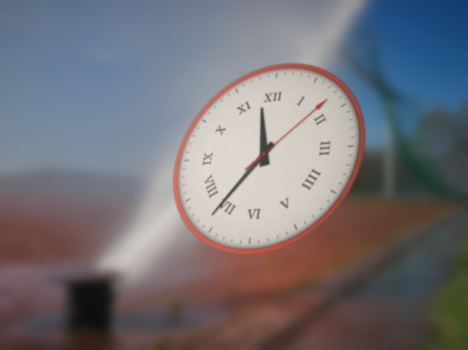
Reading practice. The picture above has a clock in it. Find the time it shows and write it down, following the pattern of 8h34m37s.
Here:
11h36m08s
